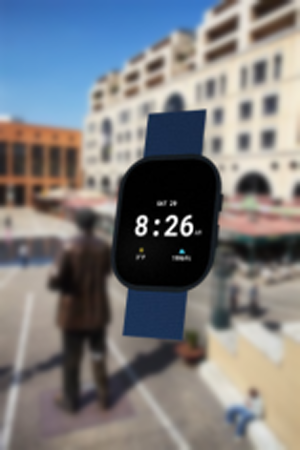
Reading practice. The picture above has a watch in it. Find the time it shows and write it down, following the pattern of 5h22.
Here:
8h26
